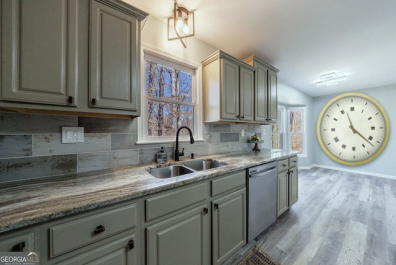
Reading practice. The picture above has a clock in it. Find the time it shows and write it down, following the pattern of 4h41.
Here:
11h22
